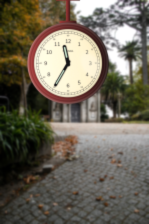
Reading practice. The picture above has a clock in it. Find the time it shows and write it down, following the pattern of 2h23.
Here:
11h35
